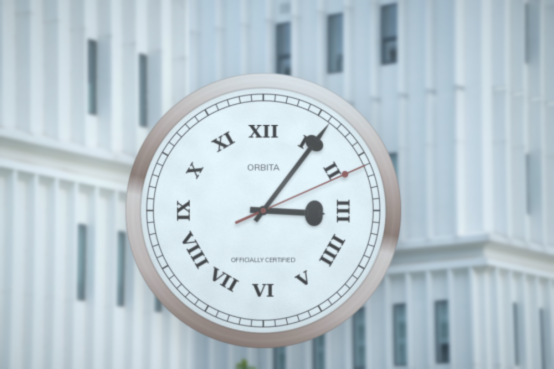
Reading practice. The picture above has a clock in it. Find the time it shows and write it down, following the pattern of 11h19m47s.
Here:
3h06m11s
